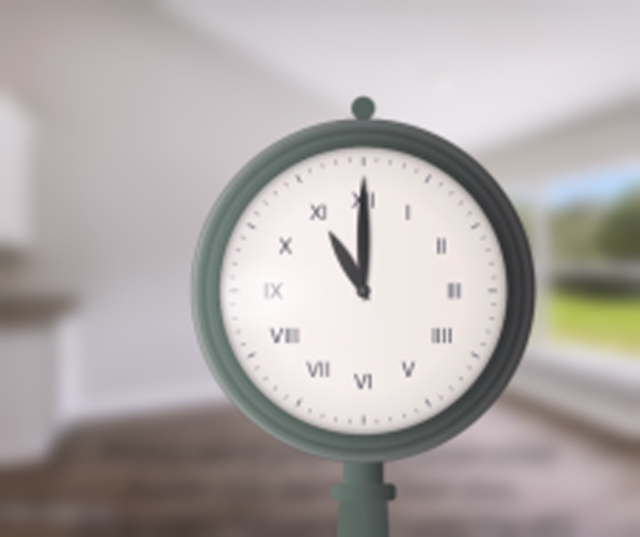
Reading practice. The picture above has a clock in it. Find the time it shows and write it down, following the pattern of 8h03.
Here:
11h00
